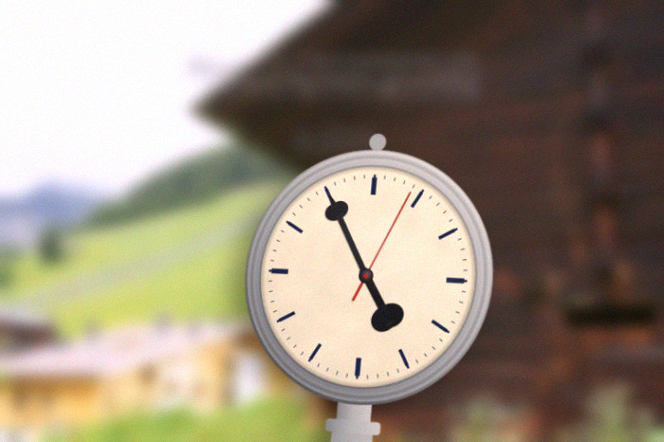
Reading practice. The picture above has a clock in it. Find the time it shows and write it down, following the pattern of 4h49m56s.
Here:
4h55m04s
